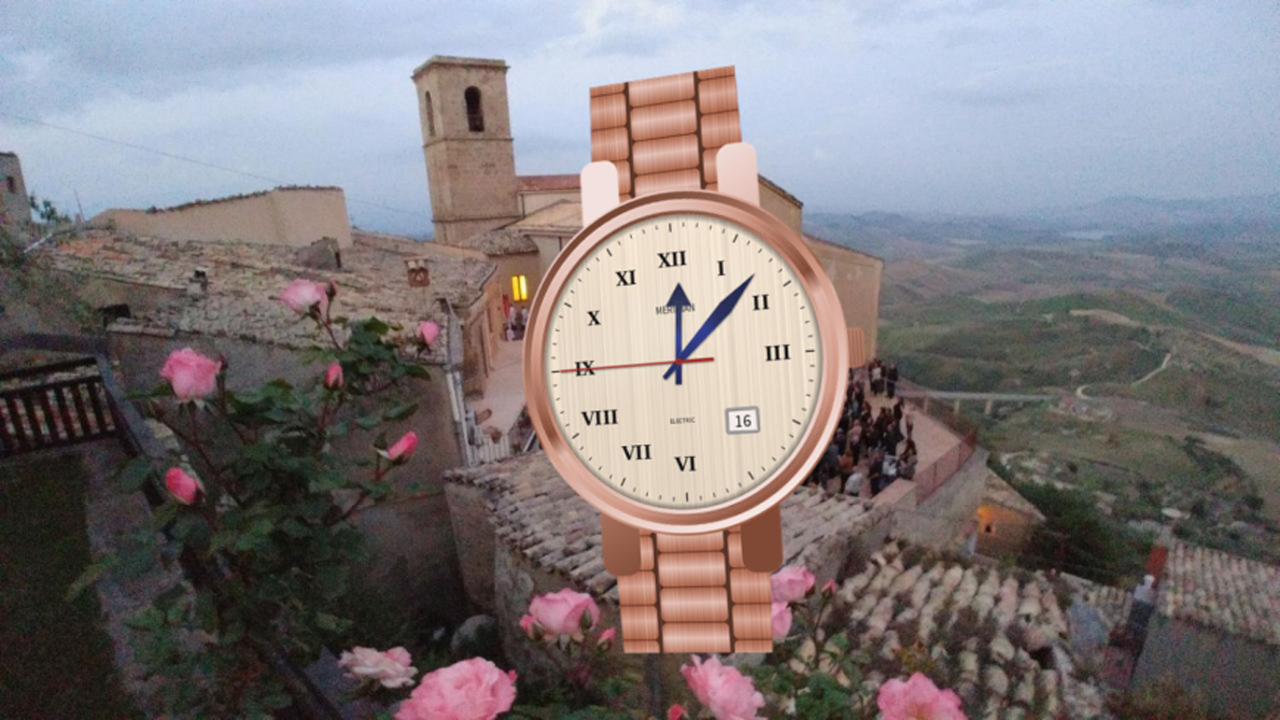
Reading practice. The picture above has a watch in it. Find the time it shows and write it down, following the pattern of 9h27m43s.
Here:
12h07m45s
